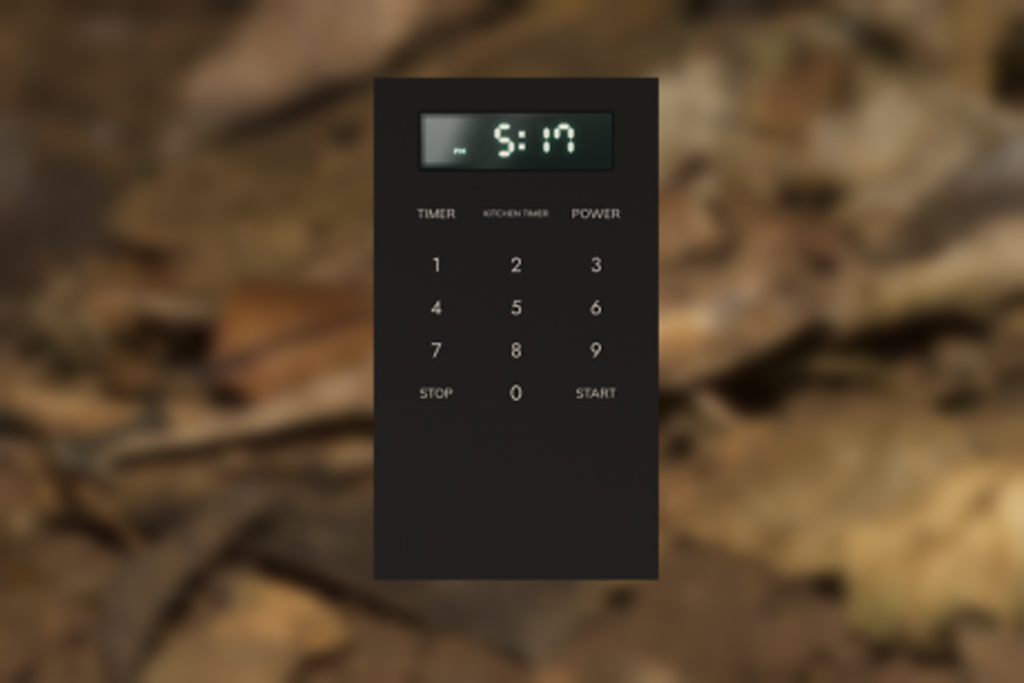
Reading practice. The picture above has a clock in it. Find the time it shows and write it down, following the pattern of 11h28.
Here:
5h17
